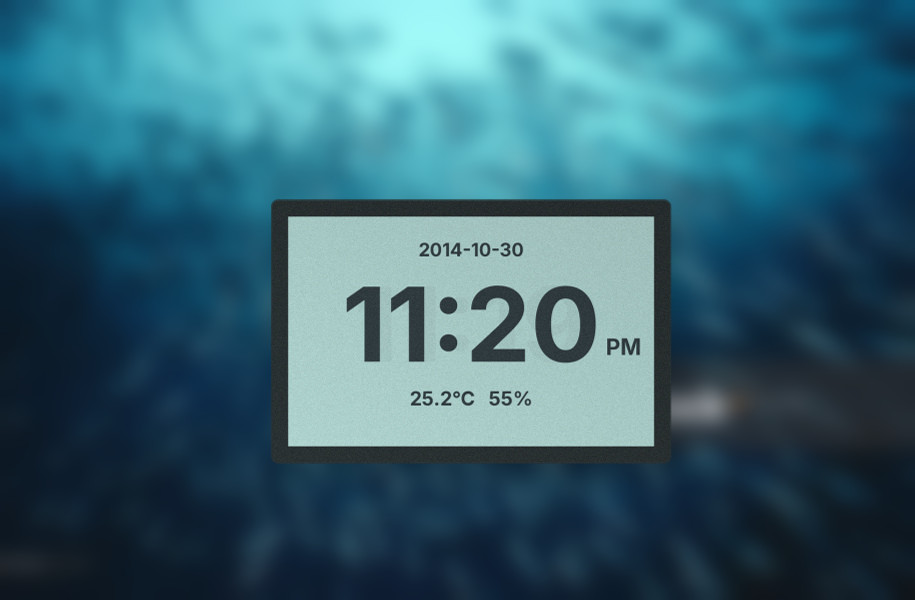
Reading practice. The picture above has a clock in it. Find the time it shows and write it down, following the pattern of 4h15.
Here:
11h20
